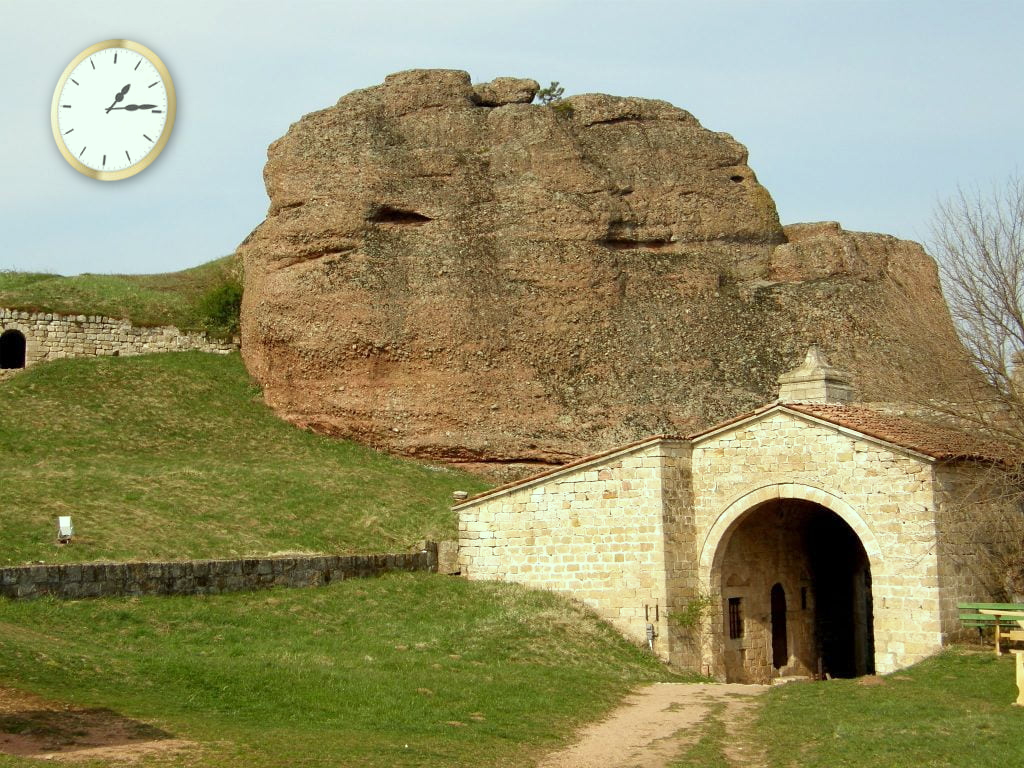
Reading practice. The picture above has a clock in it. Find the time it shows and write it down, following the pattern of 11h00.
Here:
1h14
